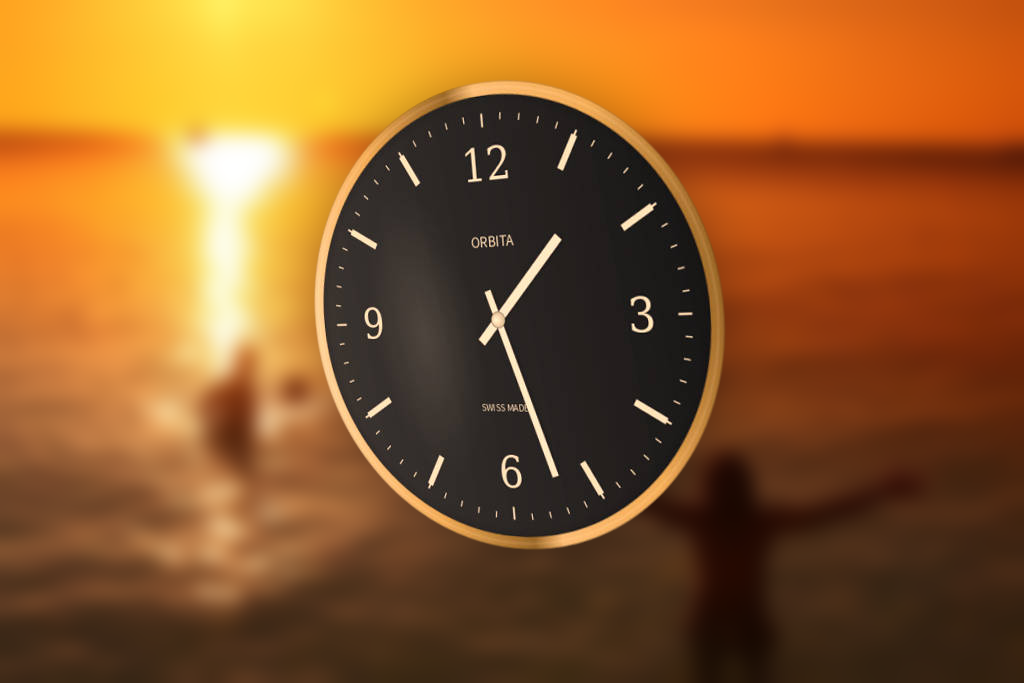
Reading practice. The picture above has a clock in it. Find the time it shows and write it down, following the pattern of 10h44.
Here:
1h27
